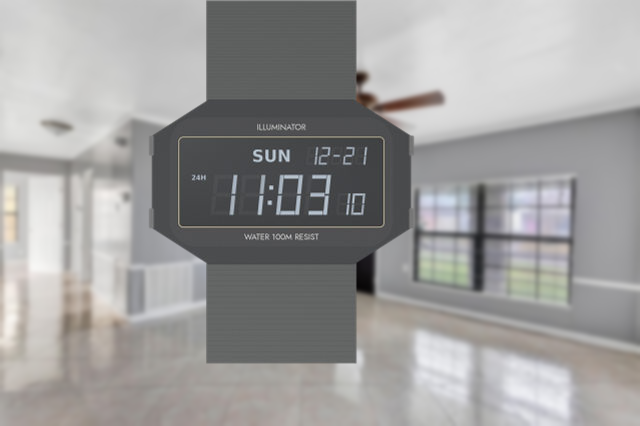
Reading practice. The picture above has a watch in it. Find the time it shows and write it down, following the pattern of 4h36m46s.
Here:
11h03m10s
